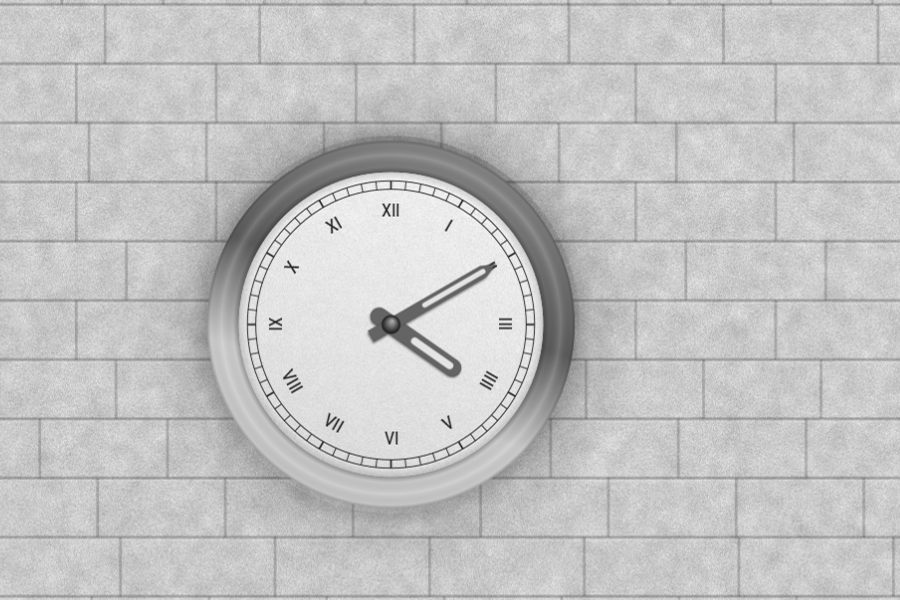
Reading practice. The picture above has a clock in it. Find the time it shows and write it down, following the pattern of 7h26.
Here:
4h10
